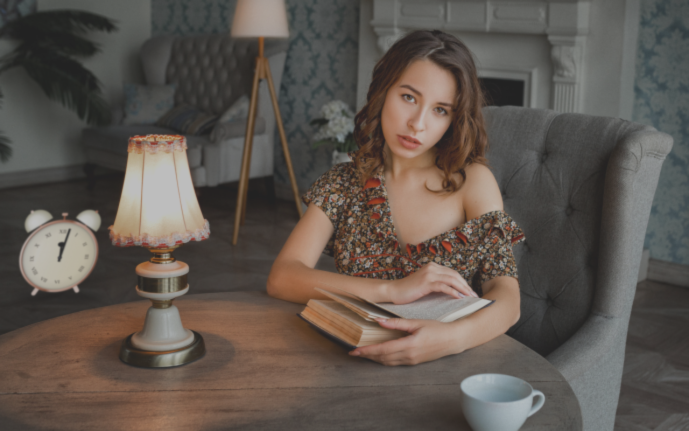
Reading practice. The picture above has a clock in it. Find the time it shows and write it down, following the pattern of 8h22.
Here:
12h02
